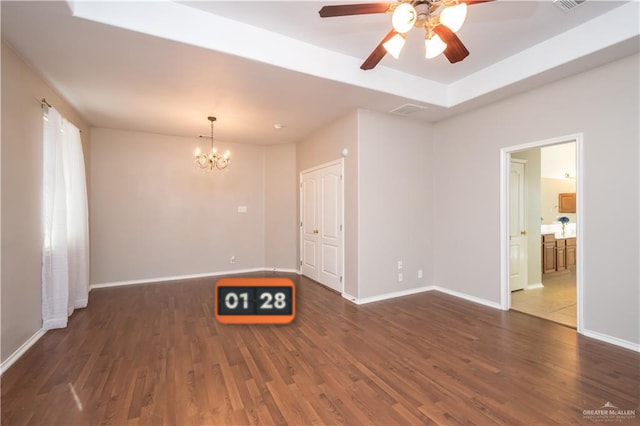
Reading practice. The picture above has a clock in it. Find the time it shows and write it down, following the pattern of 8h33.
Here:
1h28
